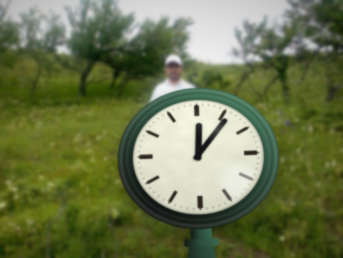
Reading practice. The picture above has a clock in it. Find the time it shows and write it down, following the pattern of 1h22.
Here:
12h06
